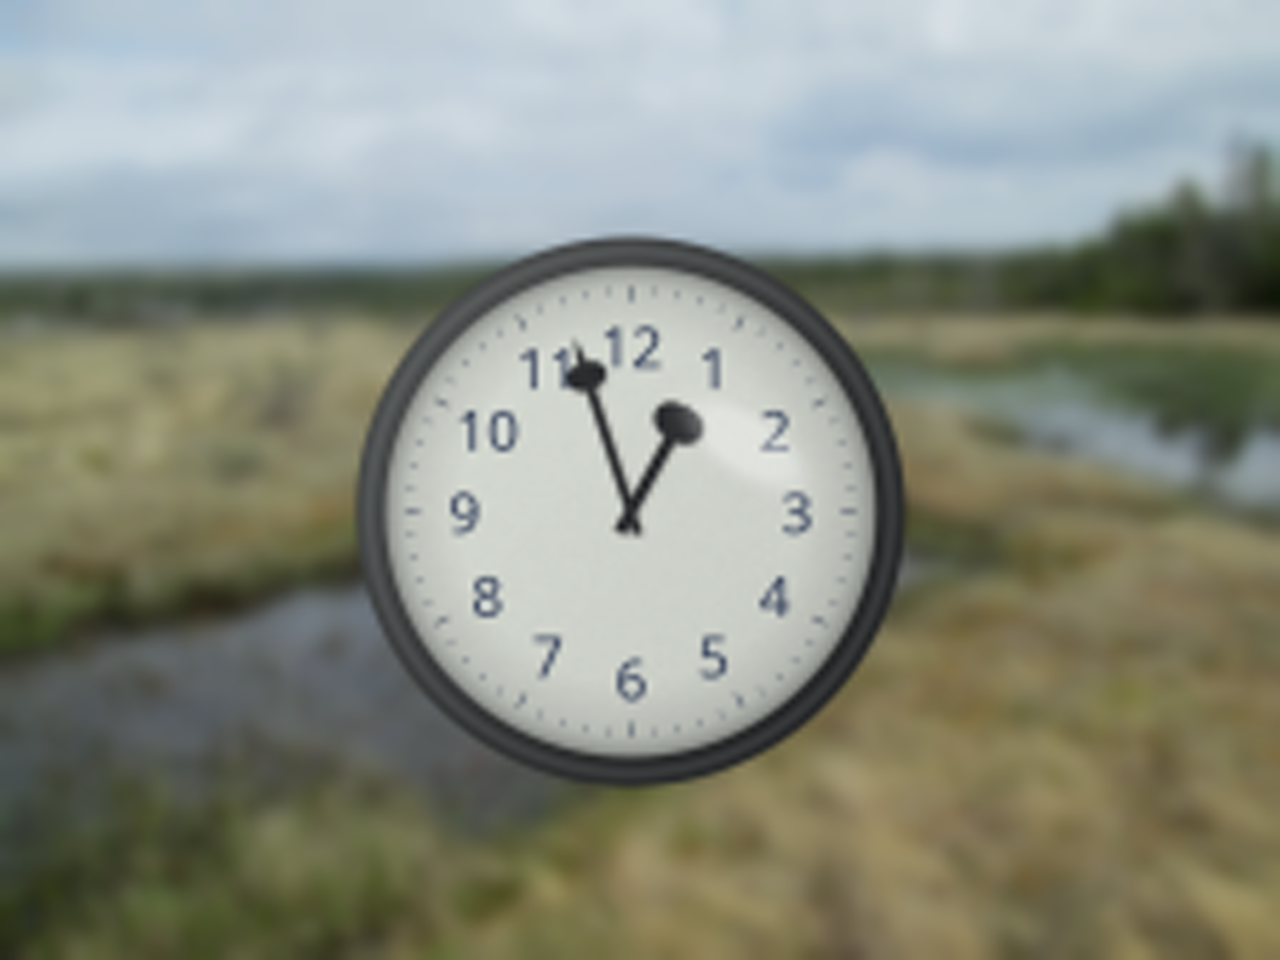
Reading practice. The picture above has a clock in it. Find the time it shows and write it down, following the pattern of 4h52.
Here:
12h57
